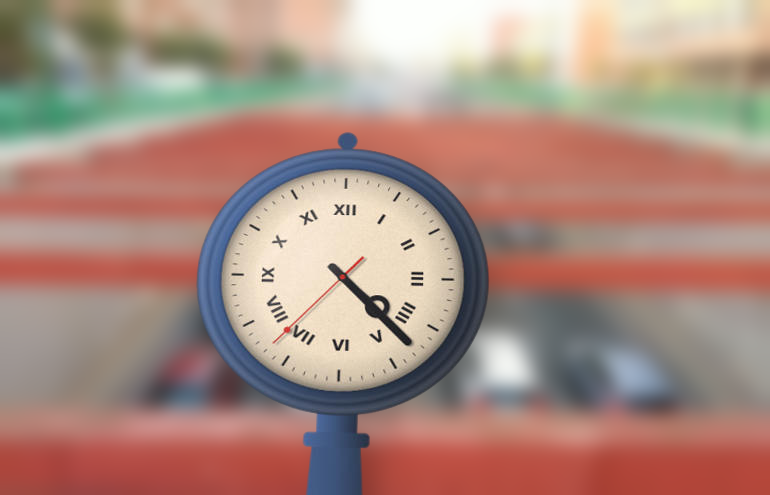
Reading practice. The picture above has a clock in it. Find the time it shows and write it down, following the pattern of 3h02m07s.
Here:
4h22m37s
